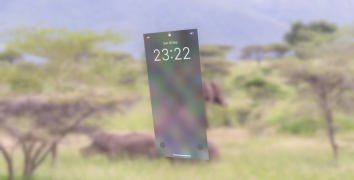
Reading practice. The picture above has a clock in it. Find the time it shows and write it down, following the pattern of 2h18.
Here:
23h22
